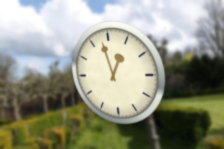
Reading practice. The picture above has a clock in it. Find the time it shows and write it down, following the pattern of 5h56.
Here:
12h58
